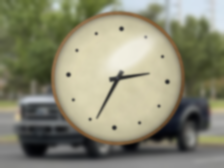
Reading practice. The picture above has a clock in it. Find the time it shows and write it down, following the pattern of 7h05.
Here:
2h34
